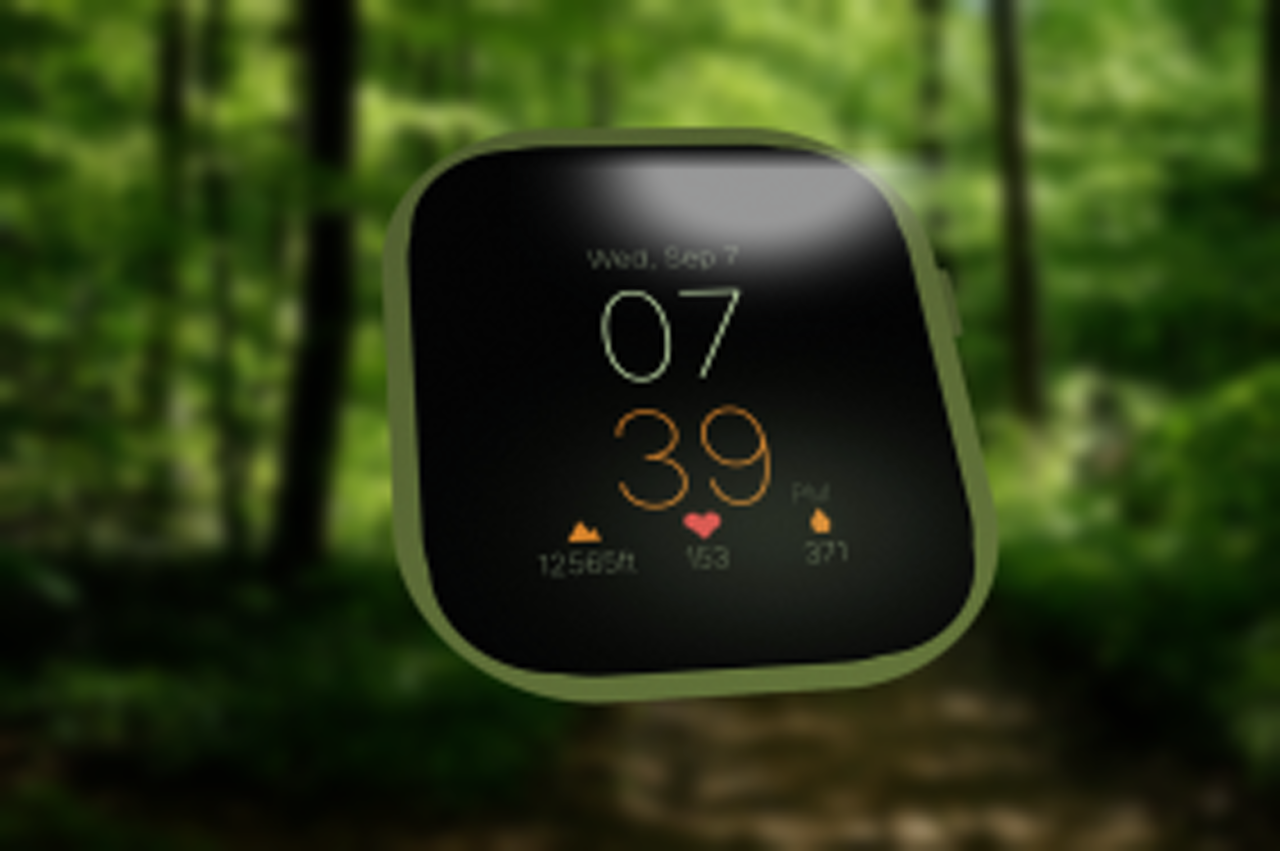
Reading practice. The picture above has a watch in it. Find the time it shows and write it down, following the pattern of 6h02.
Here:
7h39
